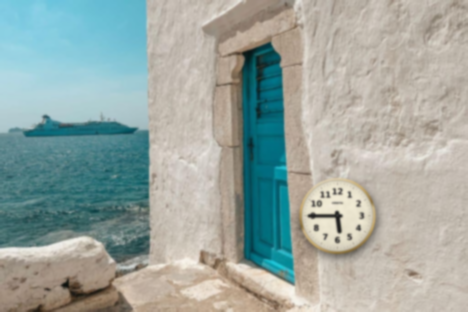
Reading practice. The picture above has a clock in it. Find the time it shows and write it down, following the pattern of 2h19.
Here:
5h45
